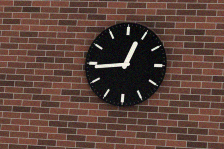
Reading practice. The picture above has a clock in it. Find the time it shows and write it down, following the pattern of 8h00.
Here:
12h44
